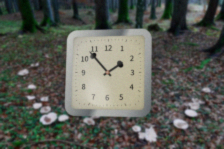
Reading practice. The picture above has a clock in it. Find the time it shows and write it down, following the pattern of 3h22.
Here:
1h53
